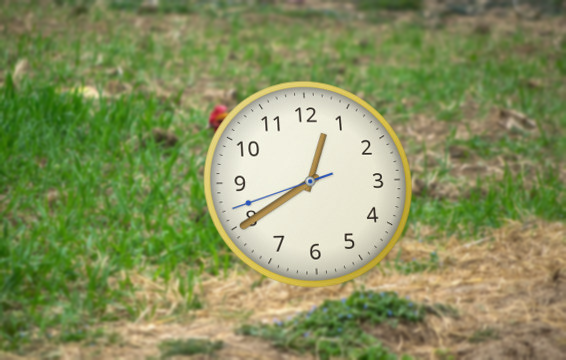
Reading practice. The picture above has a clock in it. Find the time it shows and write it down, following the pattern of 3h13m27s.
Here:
12h39m42s
